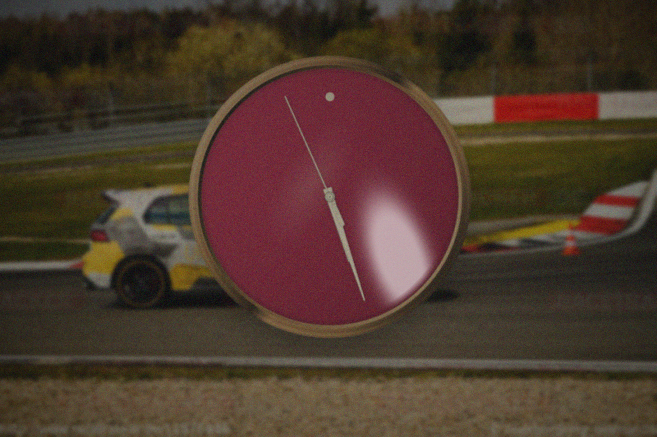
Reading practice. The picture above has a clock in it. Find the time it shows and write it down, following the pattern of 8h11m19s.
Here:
5h26m56s
